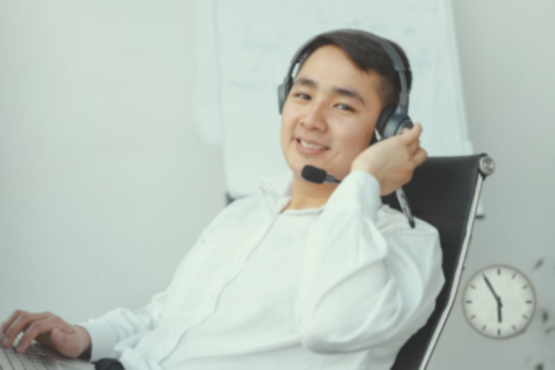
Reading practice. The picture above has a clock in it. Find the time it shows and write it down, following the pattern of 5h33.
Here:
5h55
